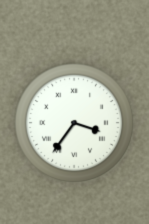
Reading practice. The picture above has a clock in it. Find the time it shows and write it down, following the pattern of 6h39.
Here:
3h36
